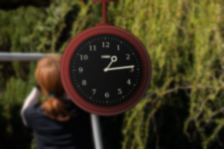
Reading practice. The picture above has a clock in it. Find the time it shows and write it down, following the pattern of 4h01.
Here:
1h14
